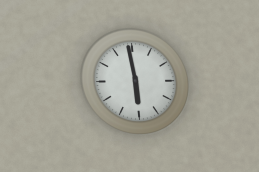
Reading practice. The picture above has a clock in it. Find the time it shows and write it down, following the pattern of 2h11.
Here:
5h59
